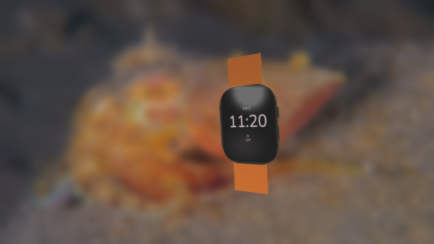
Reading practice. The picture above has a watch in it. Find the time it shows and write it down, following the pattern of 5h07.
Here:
11h20
